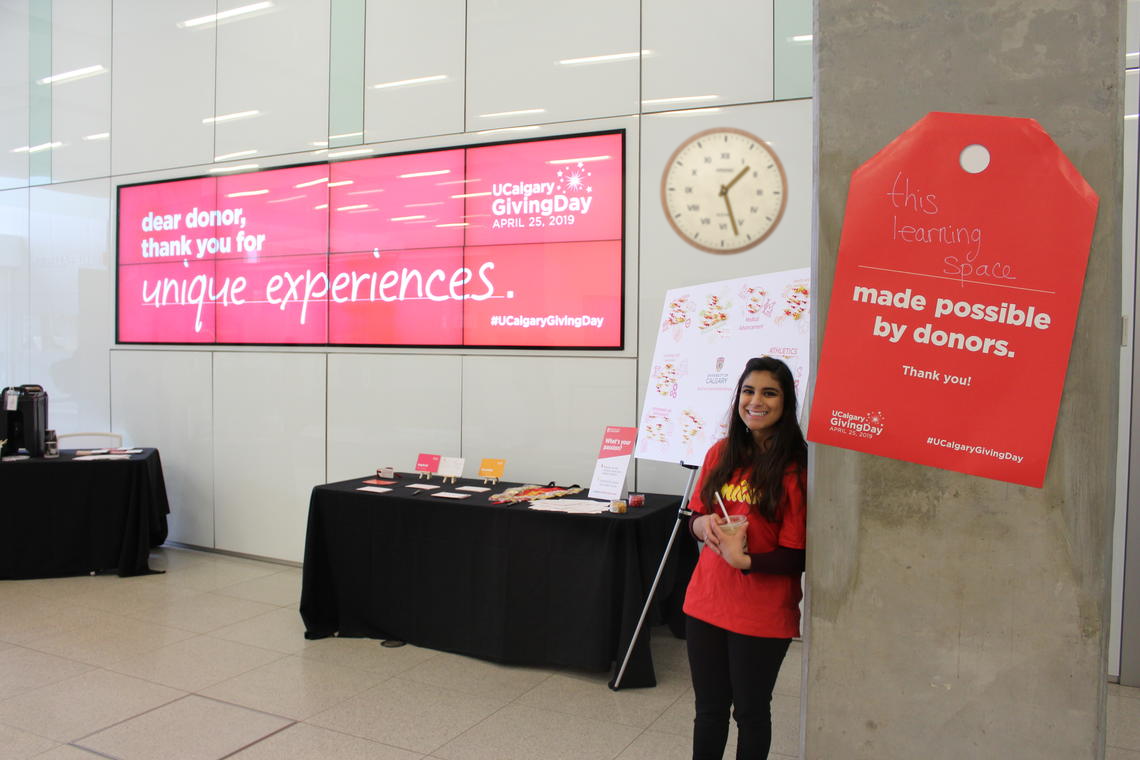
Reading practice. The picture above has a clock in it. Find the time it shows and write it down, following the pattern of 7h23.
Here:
1h27
